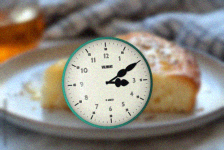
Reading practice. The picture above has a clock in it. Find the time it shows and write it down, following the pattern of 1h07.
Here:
3h10
